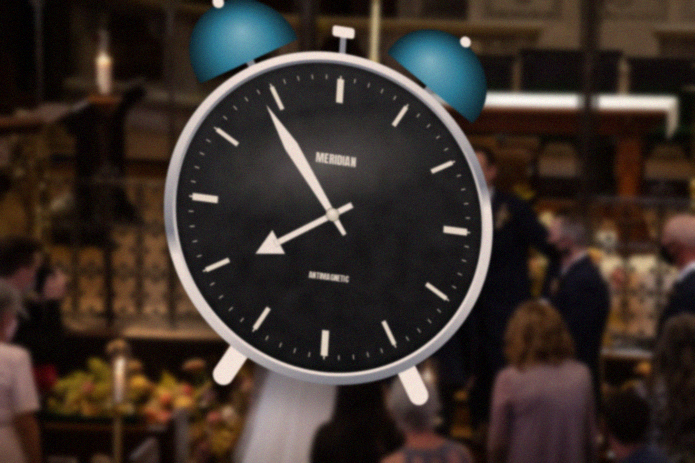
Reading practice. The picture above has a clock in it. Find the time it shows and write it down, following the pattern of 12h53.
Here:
7h54
